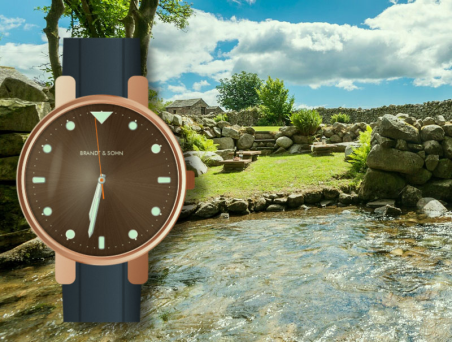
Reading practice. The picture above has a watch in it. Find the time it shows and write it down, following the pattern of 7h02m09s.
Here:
6h31m59s
